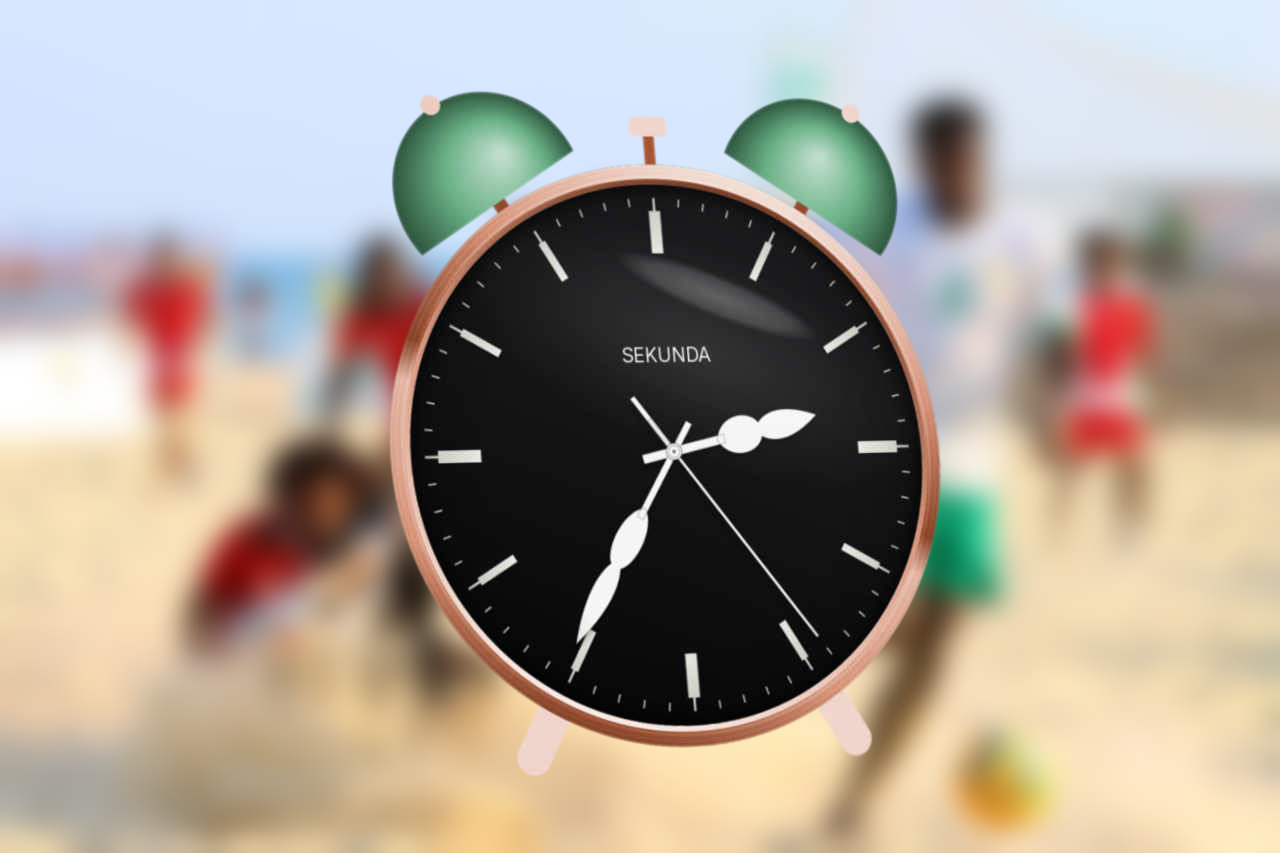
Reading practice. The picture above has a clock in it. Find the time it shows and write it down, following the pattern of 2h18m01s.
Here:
2h35m24s
